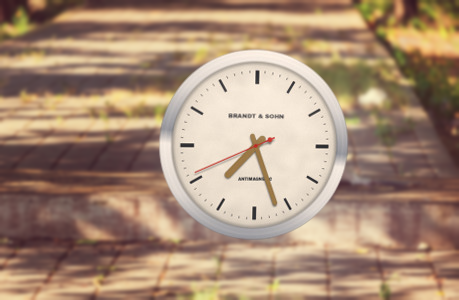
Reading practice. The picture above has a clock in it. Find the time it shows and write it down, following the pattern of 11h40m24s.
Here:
7h26m41s
